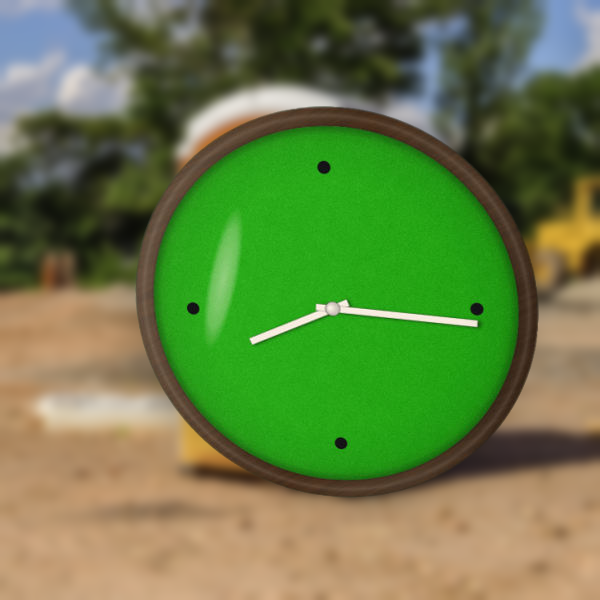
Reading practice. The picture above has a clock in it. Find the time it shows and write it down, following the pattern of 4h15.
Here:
8h16
